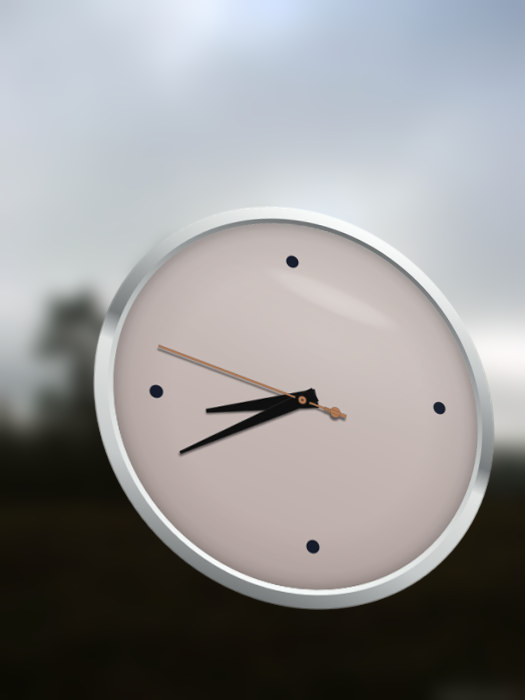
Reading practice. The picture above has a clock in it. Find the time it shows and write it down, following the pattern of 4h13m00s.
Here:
8h40m48s
